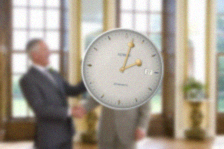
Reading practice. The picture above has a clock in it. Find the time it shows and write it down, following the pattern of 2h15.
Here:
2h02
